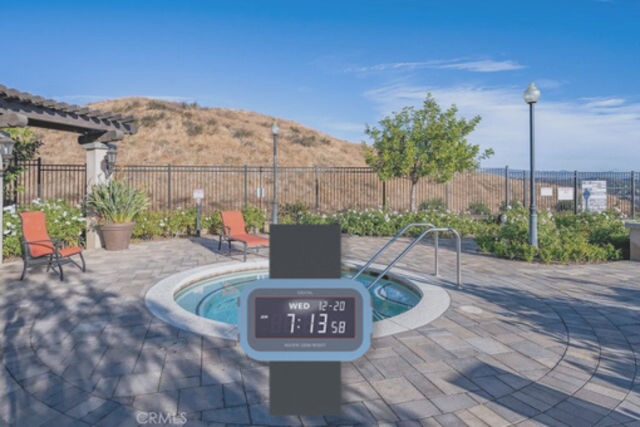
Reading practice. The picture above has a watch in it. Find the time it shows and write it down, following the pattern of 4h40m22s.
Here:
7h13m58s
